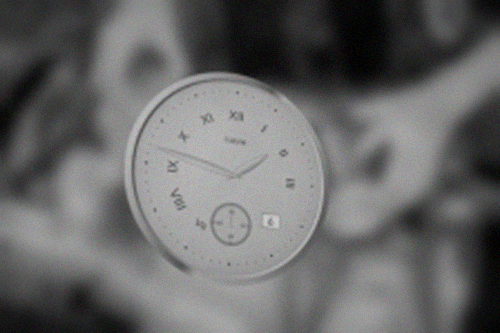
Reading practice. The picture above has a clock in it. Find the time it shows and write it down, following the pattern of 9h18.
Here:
1h47
